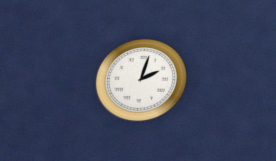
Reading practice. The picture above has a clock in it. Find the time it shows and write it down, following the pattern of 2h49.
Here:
2h02
